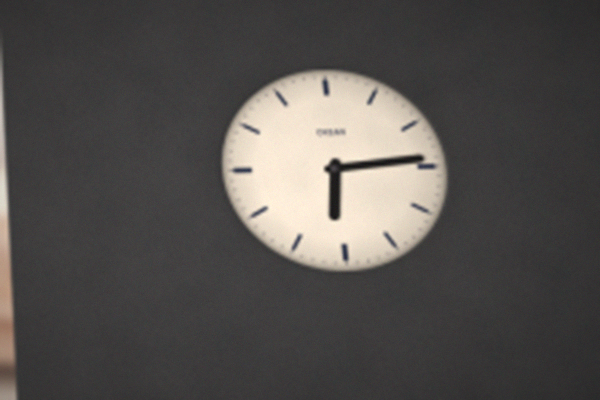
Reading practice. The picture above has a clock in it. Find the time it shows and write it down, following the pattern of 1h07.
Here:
6h14
